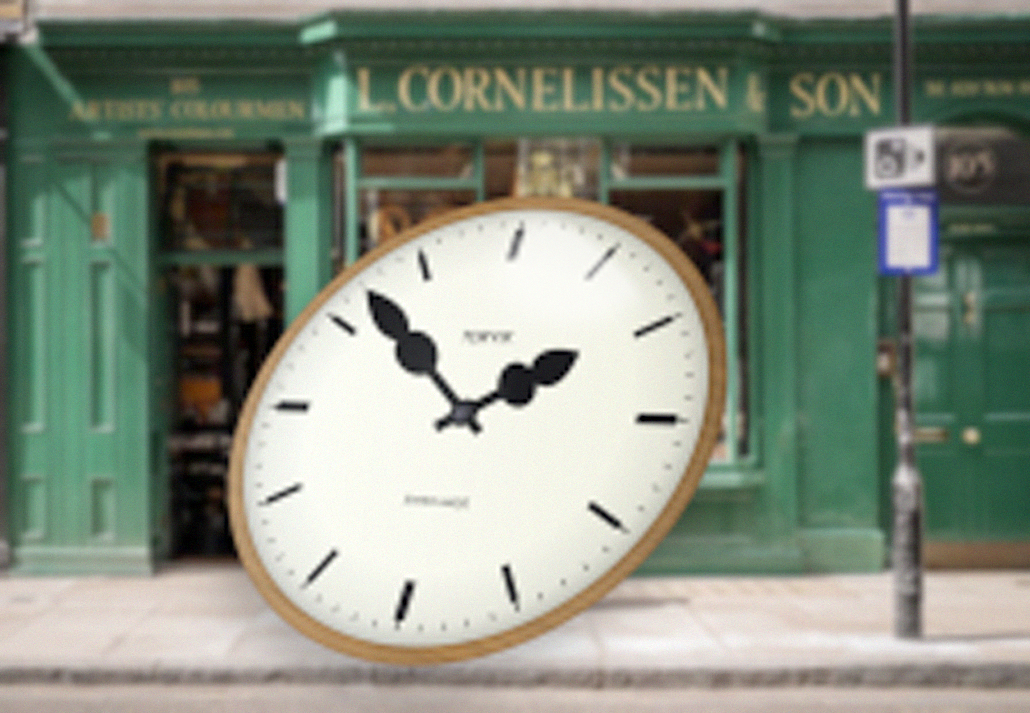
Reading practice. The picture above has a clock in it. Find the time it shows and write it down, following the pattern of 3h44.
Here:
1h52
